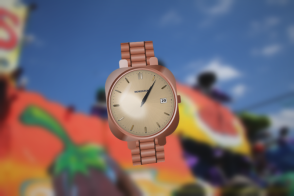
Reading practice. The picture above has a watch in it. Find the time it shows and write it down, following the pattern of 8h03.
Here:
1h06
